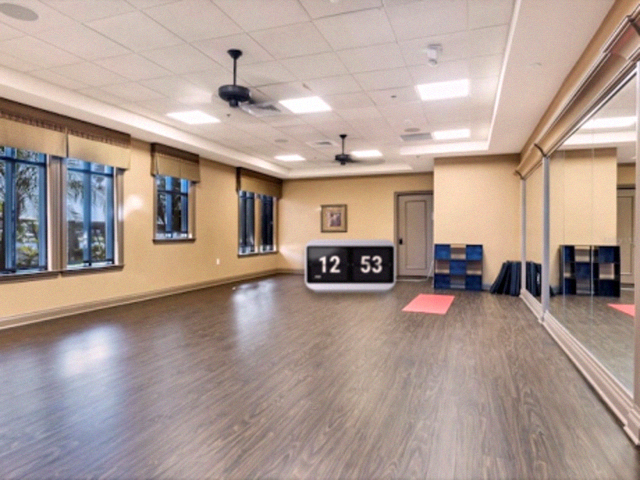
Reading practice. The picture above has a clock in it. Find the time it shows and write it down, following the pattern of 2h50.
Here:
12h53
